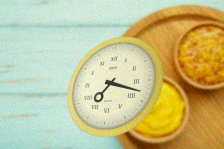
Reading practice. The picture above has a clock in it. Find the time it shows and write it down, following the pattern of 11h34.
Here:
7h18
